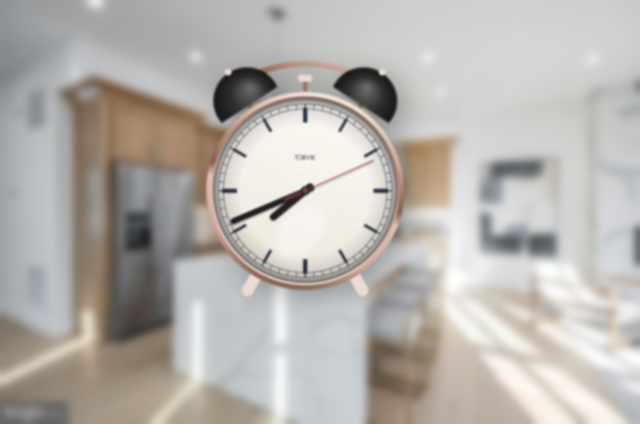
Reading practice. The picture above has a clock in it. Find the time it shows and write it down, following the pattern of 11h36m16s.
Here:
7h41m11s
